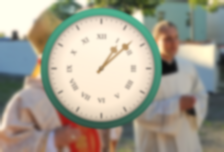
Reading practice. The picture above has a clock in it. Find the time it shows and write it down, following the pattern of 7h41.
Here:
1h08
